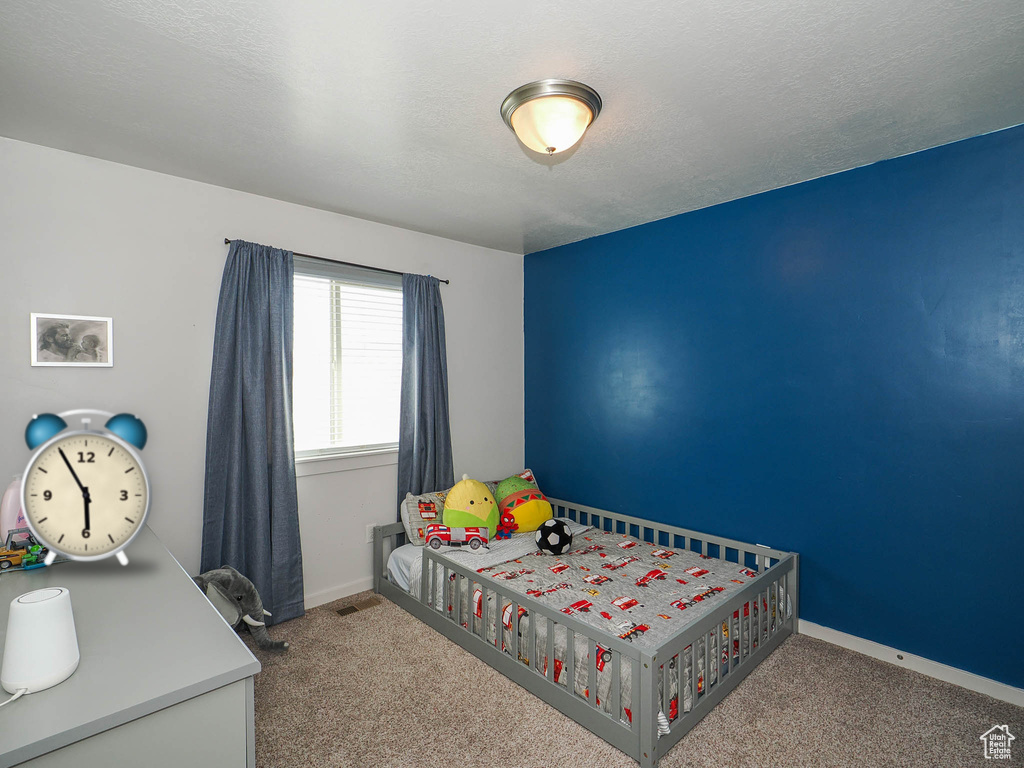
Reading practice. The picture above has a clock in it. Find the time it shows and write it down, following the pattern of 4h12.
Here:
5h55
